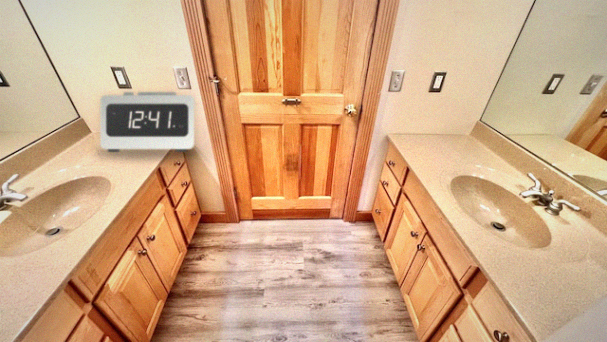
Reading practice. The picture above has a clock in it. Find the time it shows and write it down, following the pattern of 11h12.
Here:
12h41
